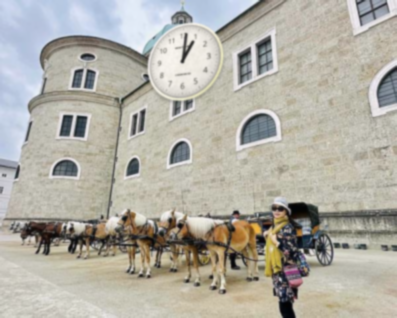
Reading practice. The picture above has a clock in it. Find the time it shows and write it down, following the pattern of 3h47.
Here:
1h01
